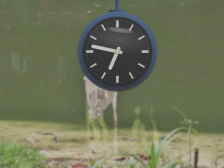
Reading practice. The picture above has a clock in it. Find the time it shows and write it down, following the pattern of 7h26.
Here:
6h47
